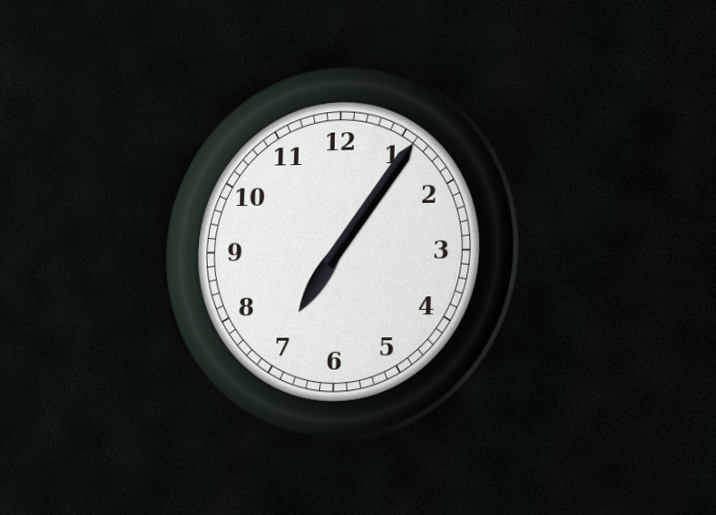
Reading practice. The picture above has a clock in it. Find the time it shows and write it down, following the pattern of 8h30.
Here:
7h06
